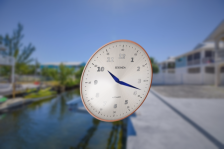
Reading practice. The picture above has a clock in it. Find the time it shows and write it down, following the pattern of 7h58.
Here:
10h18
